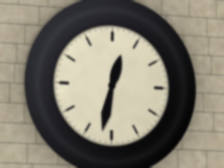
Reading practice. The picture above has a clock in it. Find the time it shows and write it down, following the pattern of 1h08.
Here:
12h32
